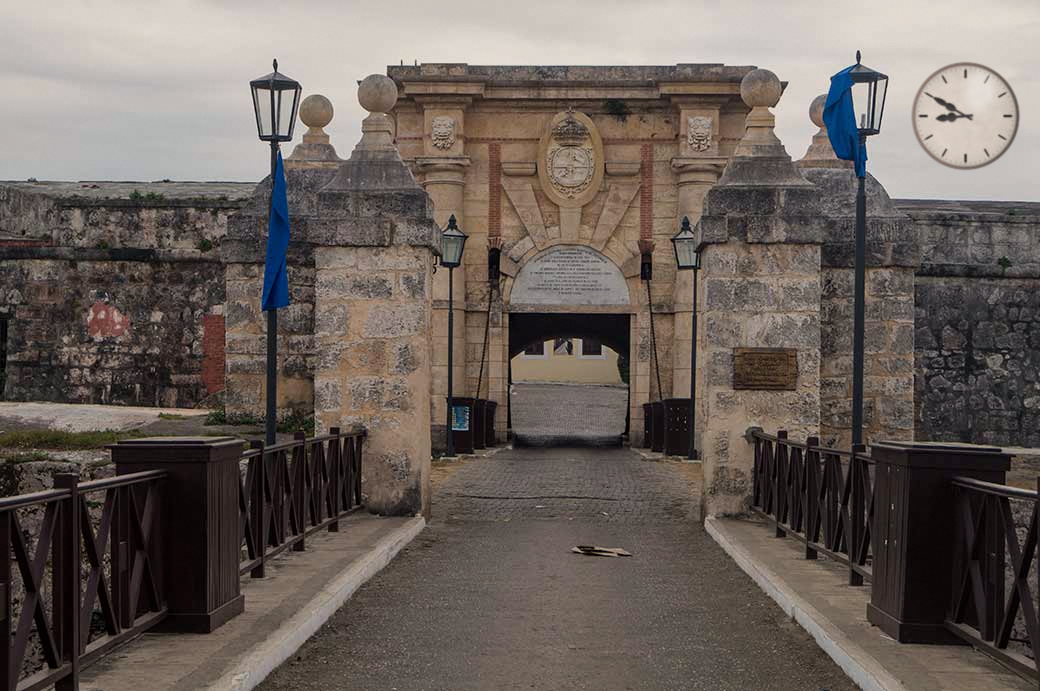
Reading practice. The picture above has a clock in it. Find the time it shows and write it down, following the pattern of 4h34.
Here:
8h50
